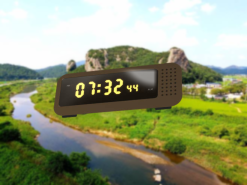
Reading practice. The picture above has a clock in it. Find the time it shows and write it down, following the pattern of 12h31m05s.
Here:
7h32m44s
